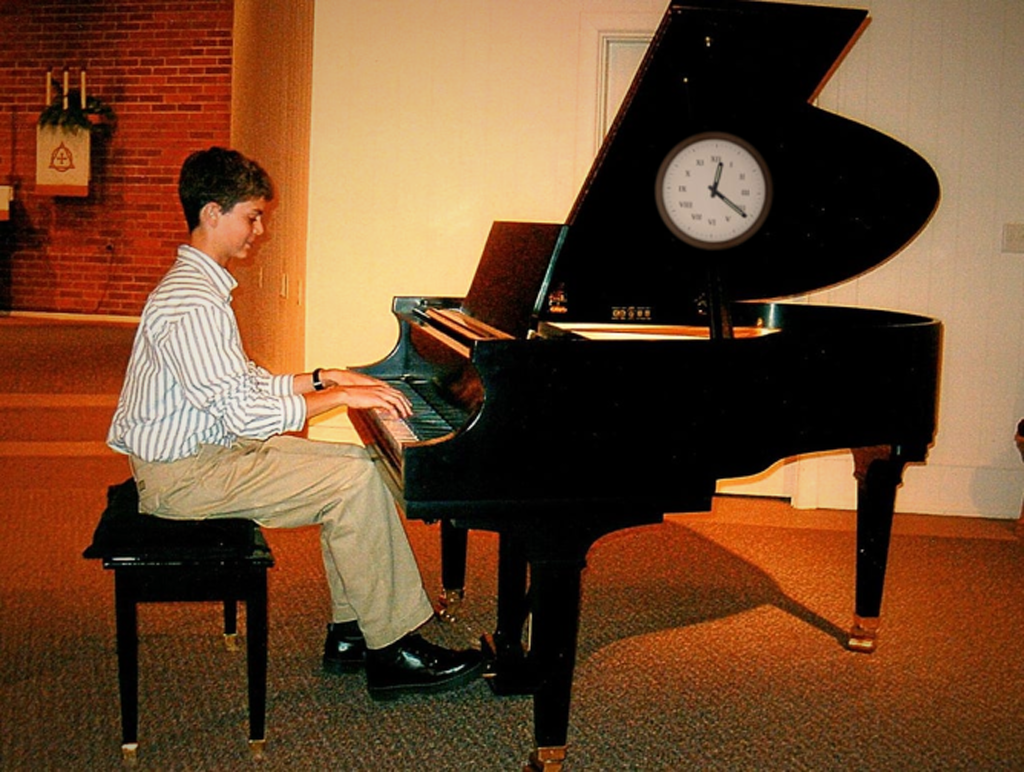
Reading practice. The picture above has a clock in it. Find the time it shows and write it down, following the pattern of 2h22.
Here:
12h21
